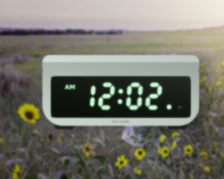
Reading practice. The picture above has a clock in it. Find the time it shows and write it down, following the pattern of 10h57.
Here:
12h02
